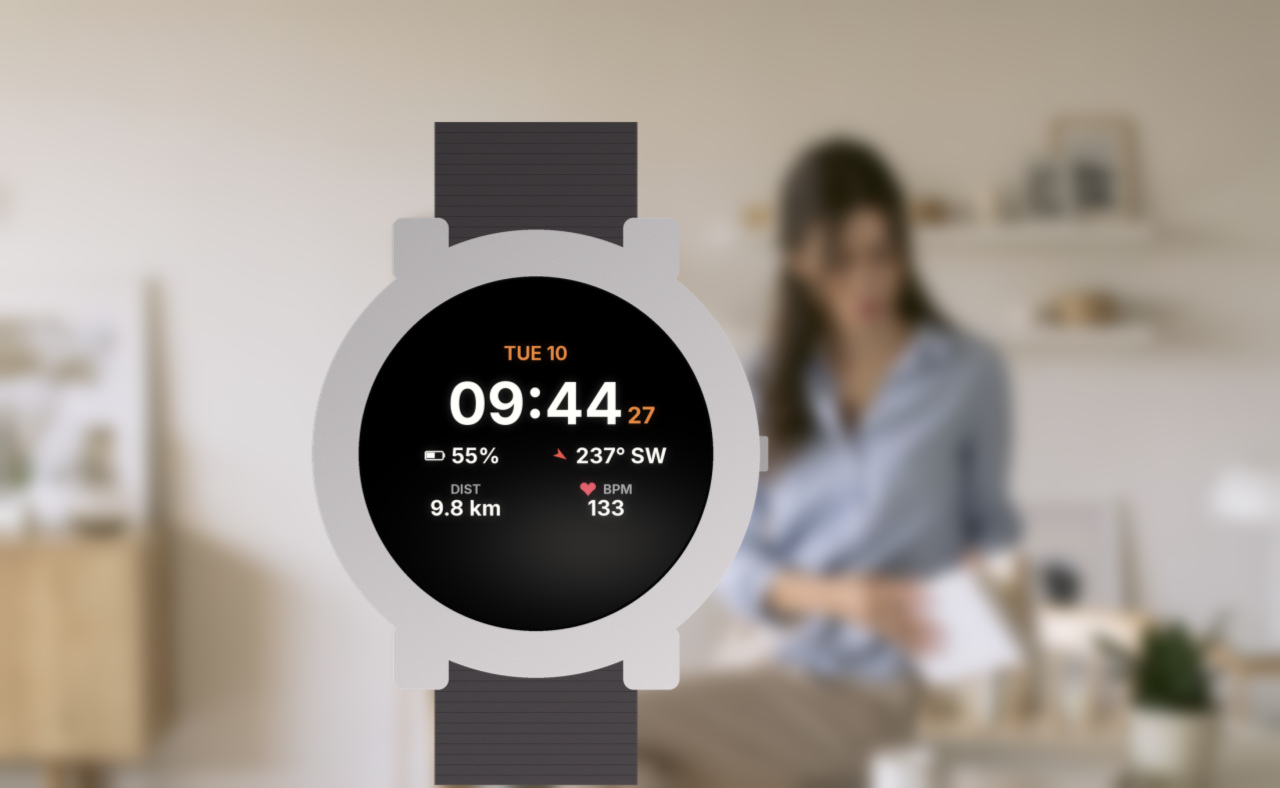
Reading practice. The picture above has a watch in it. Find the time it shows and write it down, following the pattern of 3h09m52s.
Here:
9h44m27s
